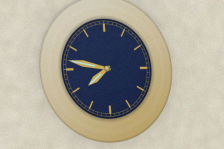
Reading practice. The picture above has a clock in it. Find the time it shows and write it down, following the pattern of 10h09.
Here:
7h47
